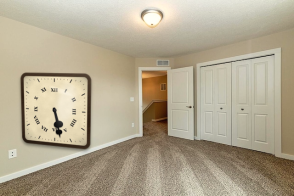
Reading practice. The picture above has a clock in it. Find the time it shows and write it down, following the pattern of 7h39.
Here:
5h28
